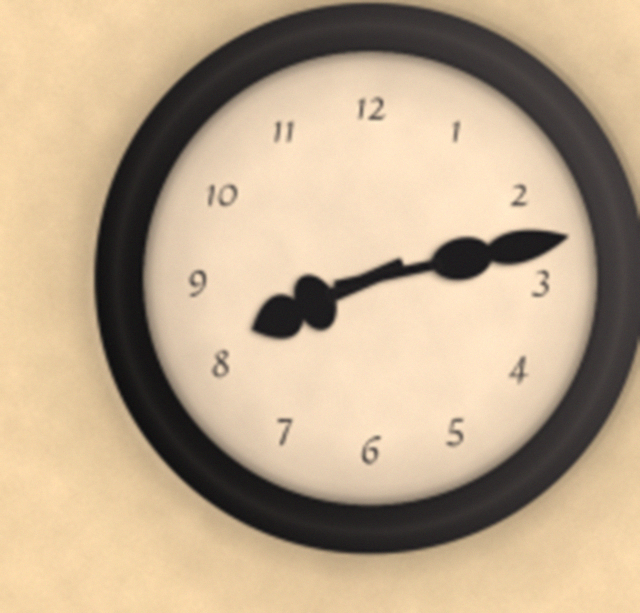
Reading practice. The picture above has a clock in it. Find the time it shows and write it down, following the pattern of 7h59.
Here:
8h13
